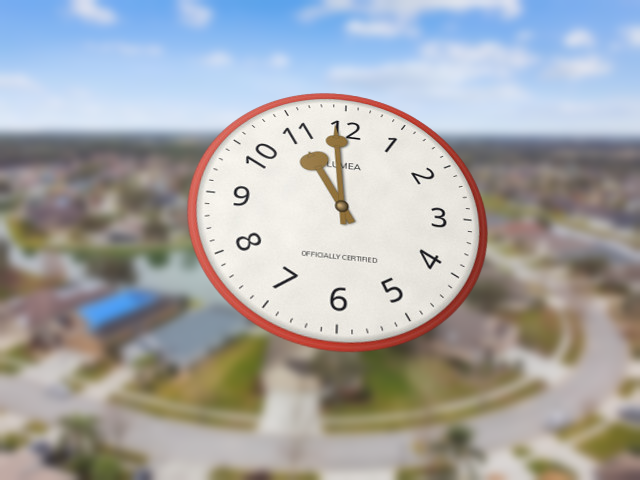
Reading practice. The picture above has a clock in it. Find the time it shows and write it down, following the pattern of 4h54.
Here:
10h59
